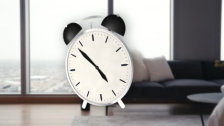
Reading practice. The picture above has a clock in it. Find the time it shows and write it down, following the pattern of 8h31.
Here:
4h53
